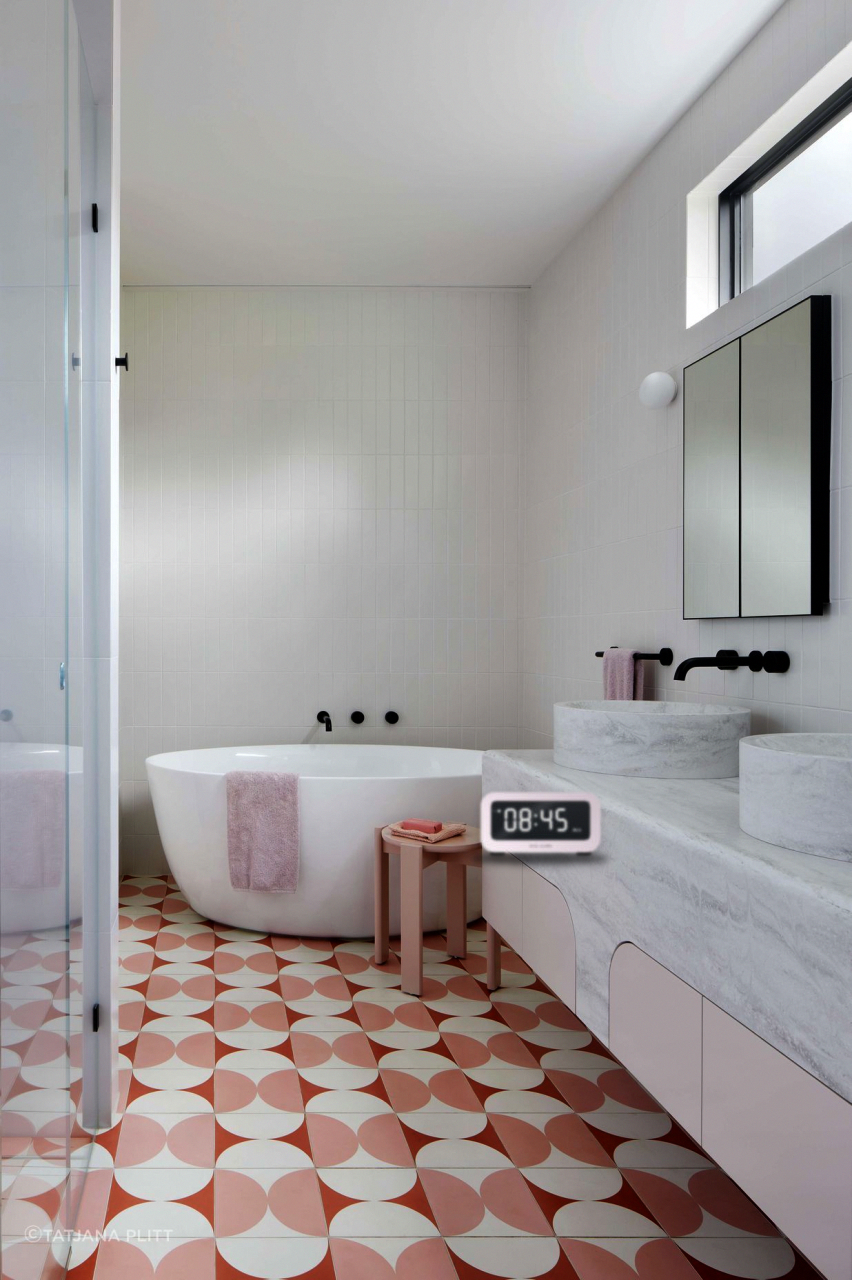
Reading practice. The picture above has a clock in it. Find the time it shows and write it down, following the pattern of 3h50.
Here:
8h45
